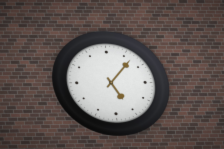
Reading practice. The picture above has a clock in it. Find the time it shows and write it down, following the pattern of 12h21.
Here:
5h07
